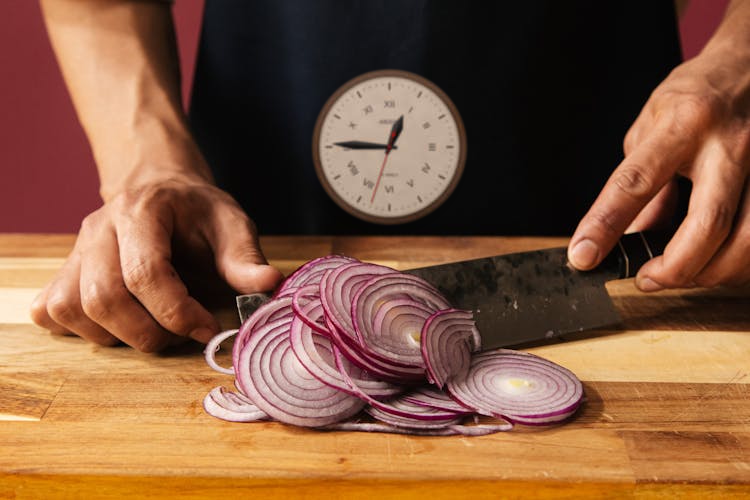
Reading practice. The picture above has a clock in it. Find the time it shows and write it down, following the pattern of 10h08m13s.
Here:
12h45m33s
